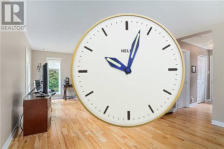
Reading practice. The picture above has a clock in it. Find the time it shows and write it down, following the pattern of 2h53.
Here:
10h03
